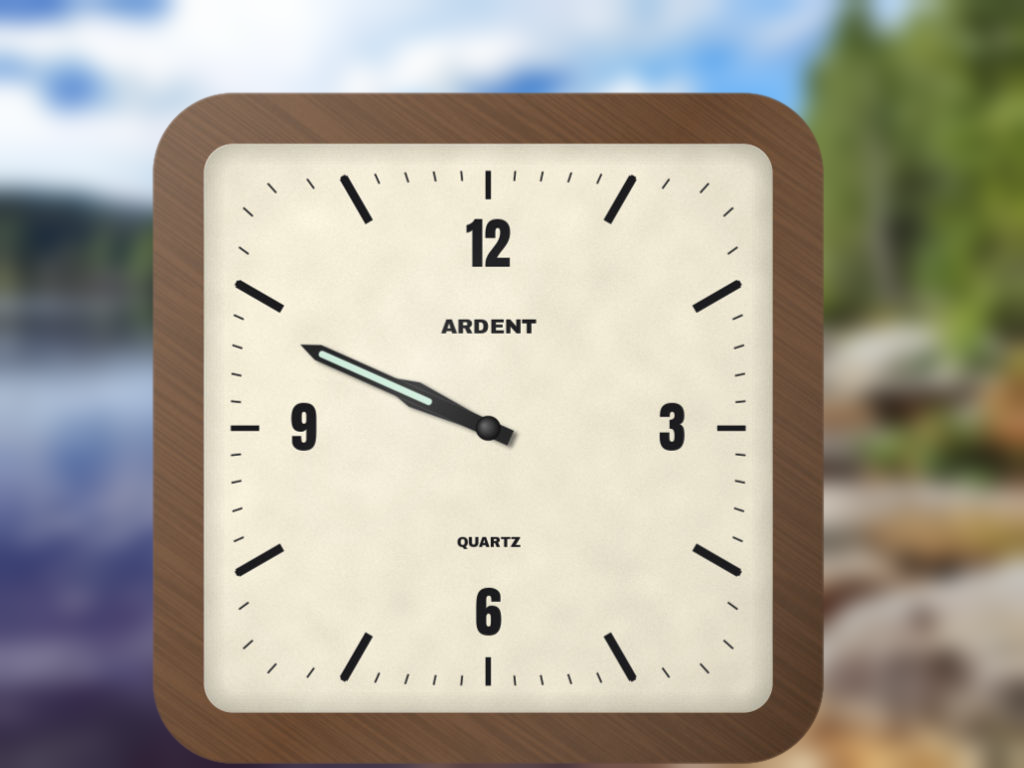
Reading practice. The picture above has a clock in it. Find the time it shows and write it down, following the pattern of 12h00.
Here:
9h49
